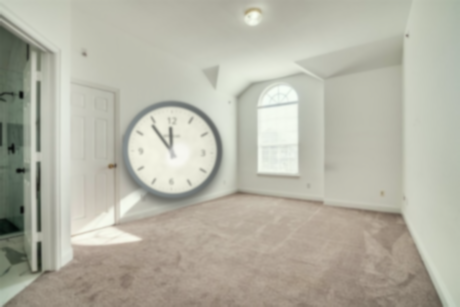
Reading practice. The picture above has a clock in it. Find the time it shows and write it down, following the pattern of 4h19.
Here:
11h54
